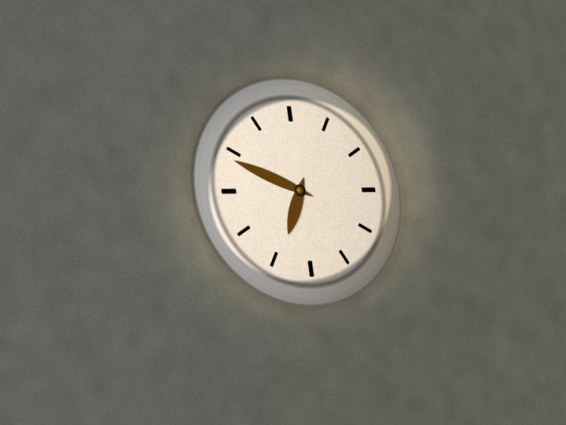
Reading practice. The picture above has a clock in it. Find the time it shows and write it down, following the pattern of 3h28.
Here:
6h49
